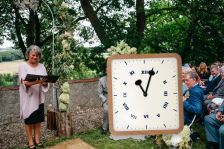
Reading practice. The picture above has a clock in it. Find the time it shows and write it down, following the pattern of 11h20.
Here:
11h03
